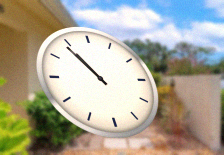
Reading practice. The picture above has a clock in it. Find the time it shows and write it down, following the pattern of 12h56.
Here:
10h54
